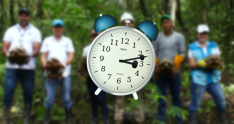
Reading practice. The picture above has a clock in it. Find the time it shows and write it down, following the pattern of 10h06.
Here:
3h12
